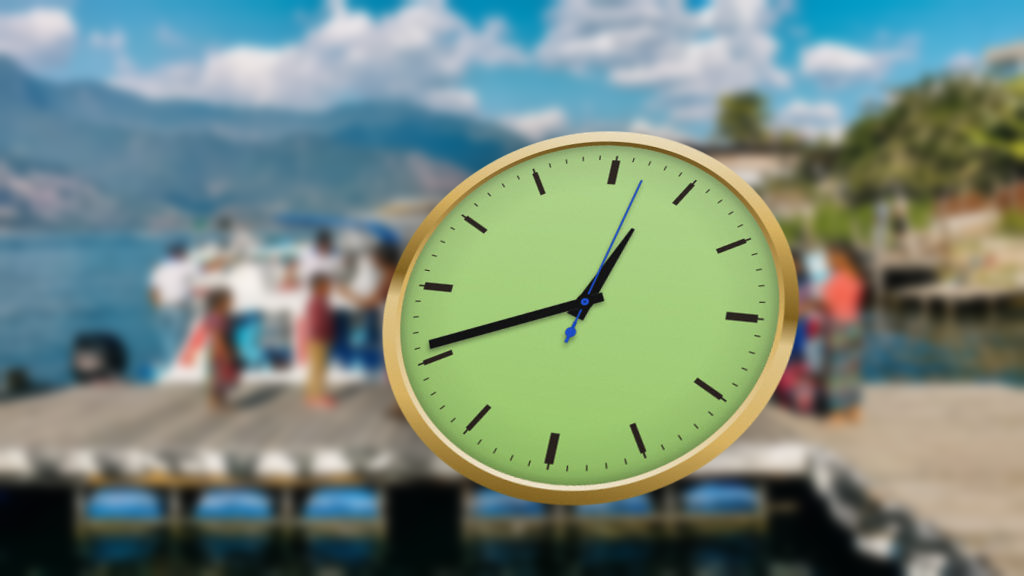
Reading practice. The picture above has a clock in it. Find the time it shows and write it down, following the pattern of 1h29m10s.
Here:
12h41m02s
